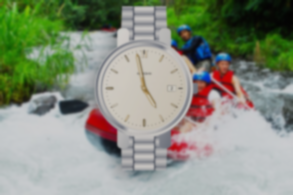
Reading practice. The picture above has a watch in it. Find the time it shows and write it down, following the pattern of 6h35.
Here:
4h58
